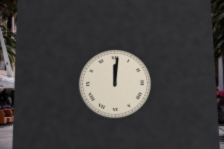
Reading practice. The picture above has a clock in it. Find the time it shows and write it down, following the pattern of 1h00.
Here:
12h01
